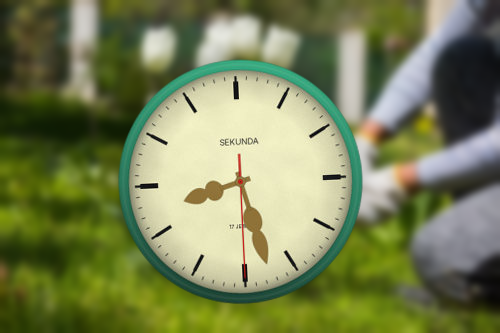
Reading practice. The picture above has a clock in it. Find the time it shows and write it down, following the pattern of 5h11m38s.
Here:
8h27m30s
